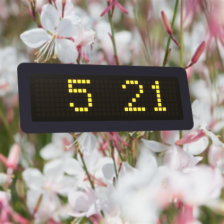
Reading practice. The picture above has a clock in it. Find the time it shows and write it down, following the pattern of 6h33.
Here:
5h21
